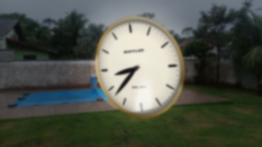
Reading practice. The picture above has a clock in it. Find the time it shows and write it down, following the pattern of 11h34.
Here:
8h38
